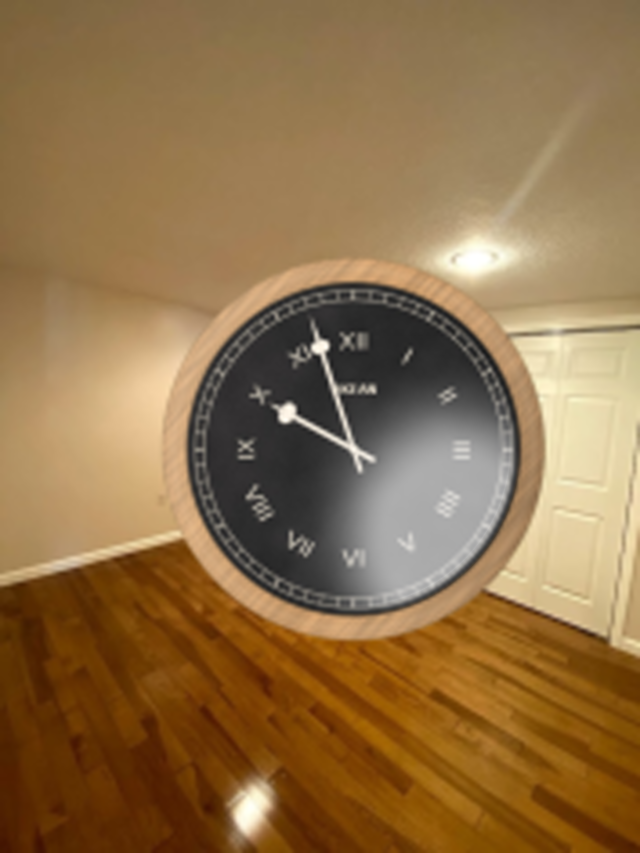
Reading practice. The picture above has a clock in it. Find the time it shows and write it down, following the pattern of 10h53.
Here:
9h57
